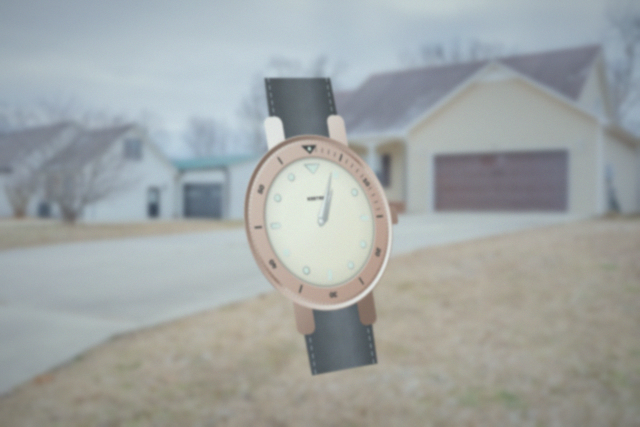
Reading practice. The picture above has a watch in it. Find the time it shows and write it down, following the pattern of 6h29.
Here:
1h04
